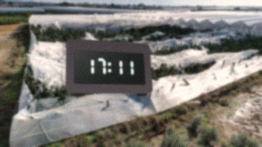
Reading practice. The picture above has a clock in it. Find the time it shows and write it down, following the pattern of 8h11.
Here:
17h11
